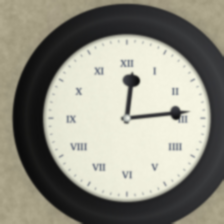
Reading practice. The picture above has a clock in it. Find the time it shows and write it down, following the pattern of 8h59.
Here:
12h14
